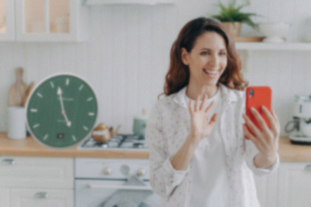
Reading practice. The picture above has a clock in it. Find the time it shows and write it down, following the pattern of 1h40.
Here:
4h57
